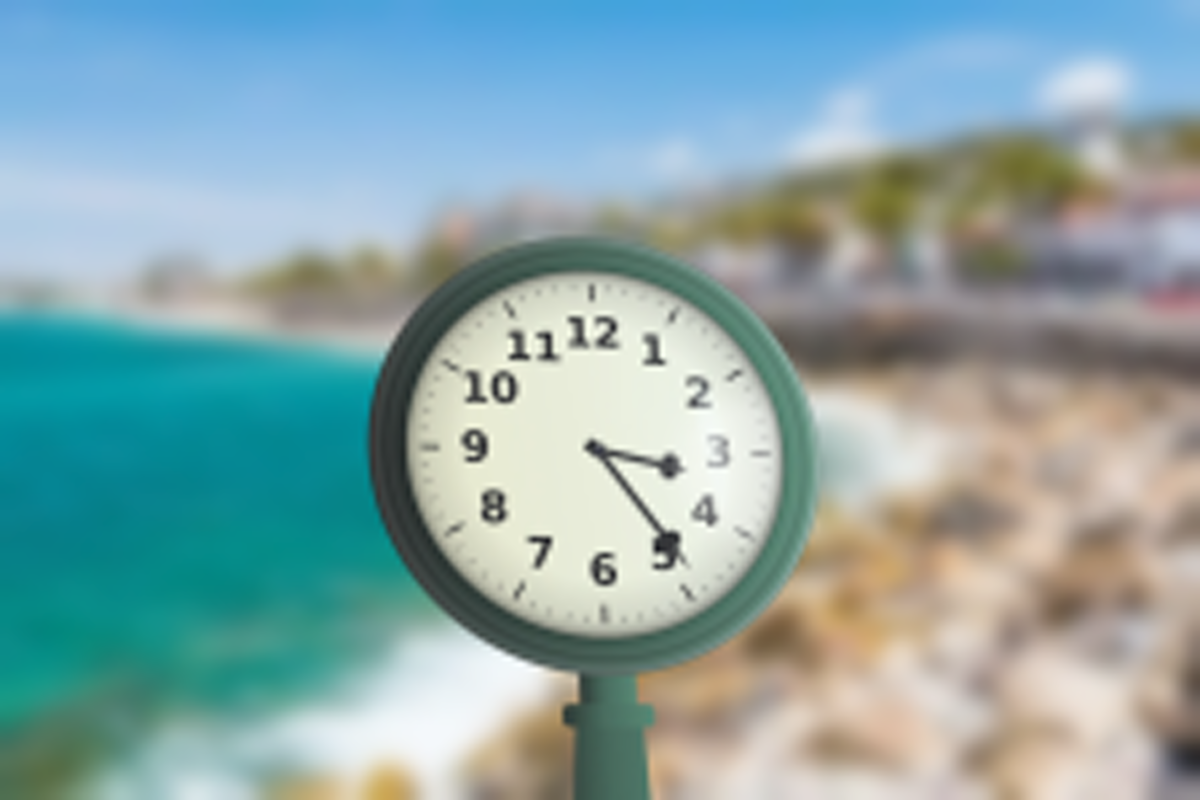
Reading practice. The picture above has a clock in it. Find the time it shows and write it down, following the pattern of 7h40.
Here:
3h24
